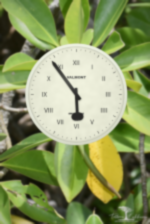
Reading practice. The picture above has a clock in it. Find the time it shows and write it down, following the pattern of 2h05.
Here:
5h54
